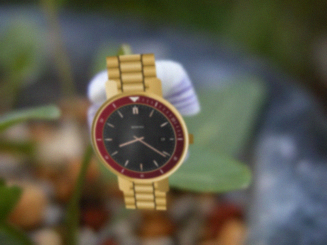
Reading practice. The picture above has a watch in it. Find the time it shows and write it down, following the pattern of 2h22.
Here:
8h21
